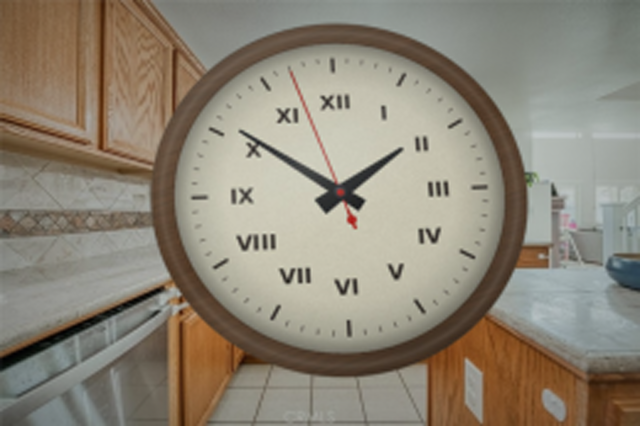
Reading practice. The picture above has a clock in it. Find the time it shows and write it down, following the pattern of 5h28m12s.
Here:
1h50m57s
